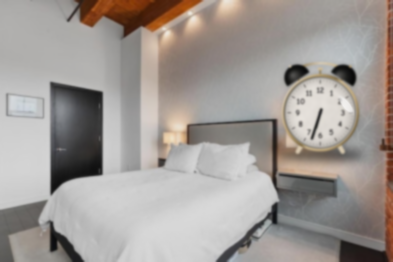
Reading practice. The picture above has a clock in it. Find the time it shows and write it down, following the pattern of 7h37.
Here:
6h33
